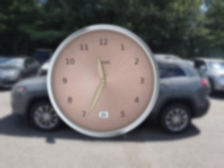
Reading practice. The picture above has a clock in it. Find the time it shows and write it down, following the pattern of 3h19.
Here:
11h34
